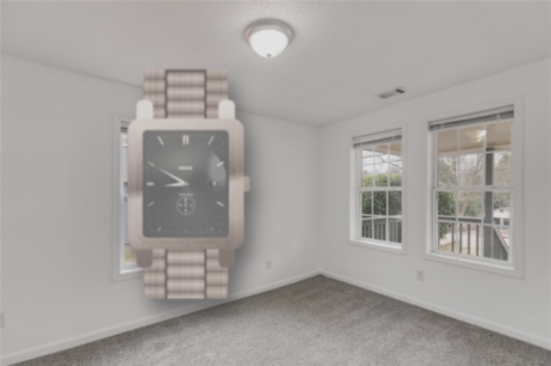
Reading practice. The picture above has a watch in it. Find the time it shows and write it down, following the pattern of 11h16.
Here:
8h50
